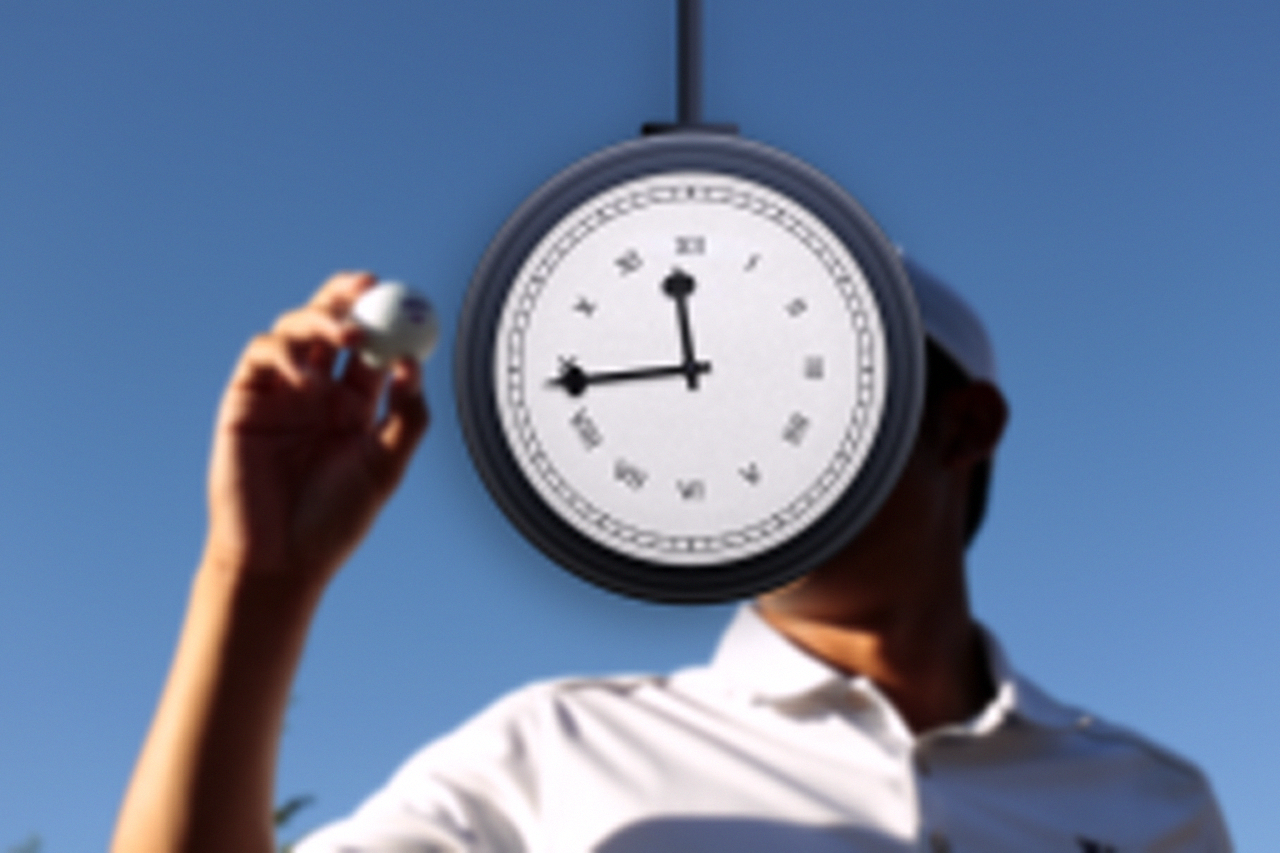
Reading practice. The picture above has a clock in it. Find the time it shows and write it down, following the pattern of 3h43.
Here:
11h44
